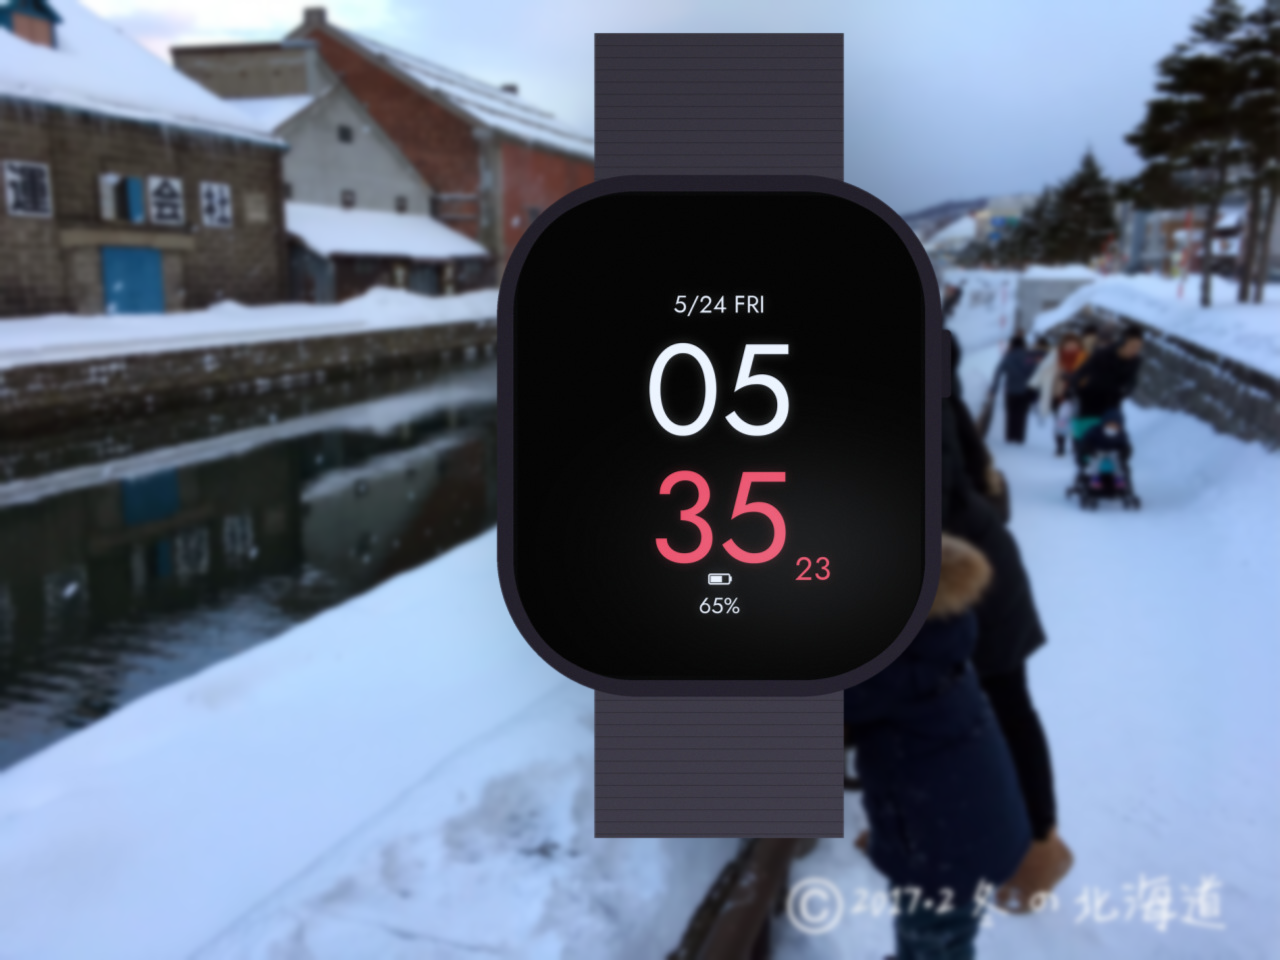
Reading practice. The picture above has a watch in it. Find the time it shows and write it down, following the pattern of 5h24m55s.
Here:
5h35m23s
